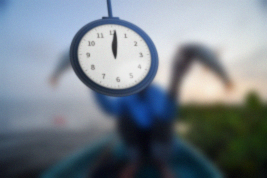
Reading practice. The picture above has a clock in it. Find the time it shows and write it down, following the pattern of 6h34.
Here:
12h01
